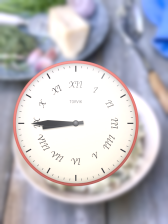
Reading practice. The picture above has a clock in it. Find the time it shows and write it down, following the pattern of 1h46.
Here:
8h45
